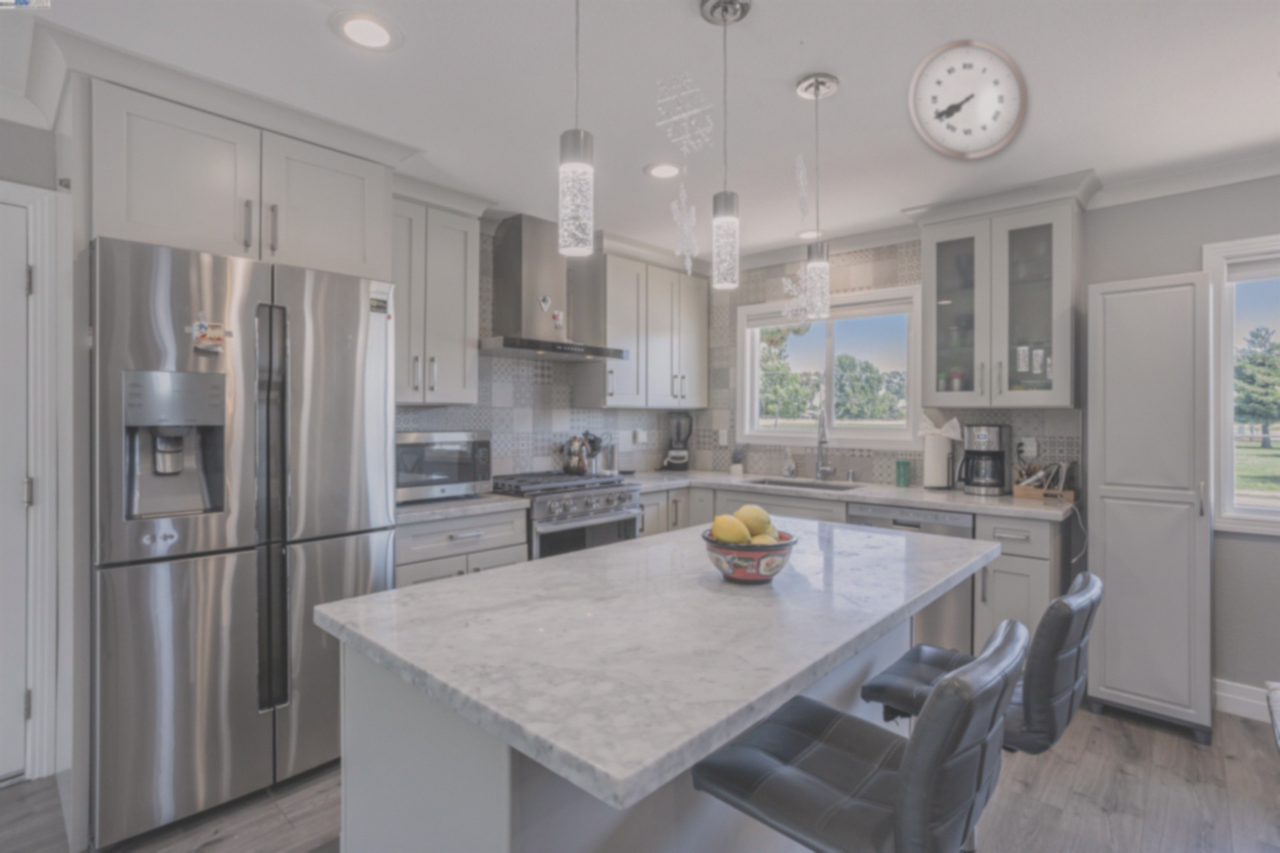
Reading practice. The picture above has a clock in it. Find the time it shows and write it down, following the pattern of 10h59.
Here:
7h40
